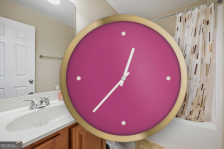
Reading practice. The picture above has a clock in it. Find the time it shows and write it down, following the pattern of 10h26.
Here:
12h37
